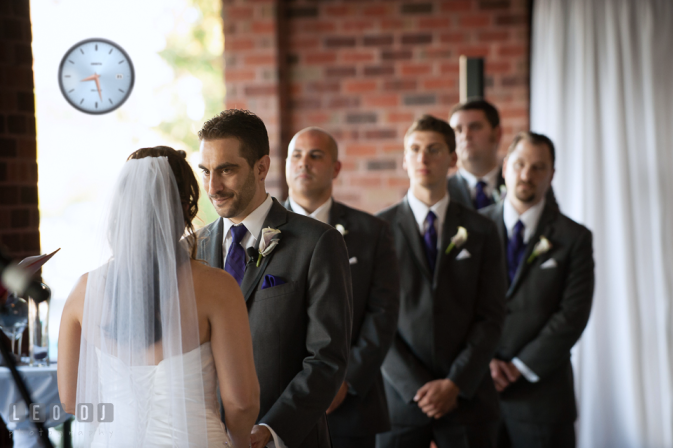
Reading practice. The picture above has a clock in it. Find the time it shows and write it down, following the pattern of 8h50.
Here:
8h28
